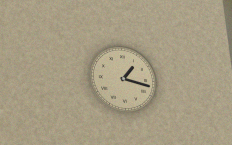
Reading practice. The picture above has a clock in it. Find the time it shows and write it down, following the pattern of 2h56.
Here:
1h17
